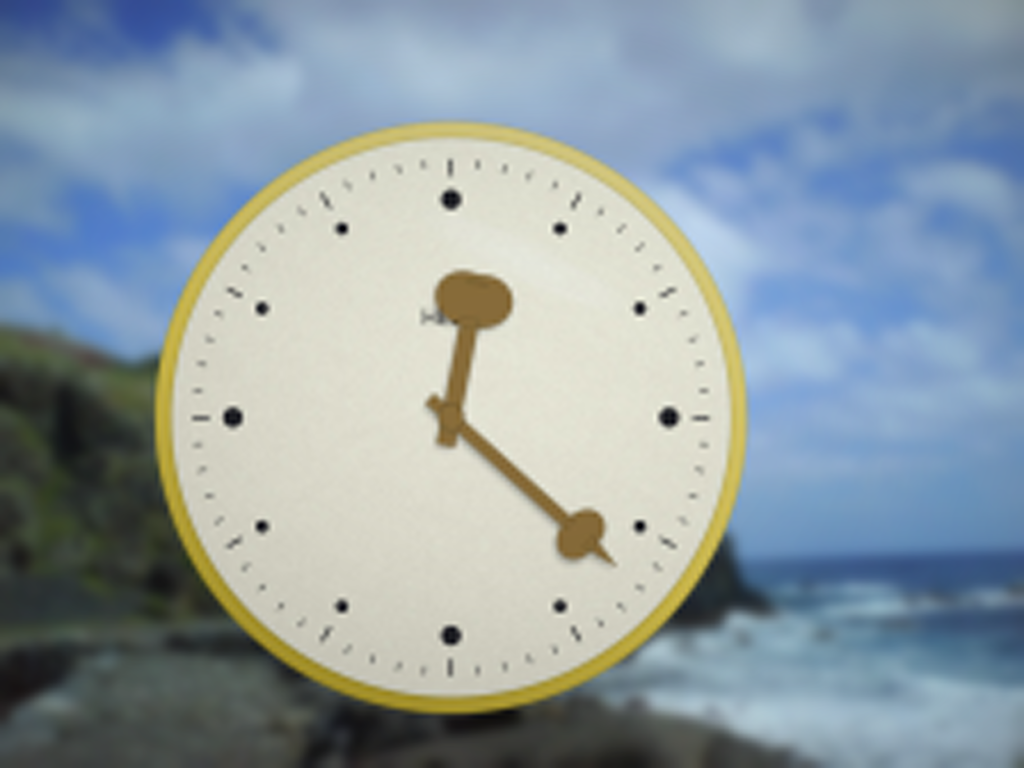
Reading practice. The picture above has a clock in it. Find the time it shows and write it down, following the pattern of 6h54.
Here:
12h22
